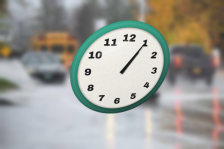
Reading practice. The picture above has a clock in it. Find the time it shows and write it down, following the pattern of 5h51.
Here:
1h05
